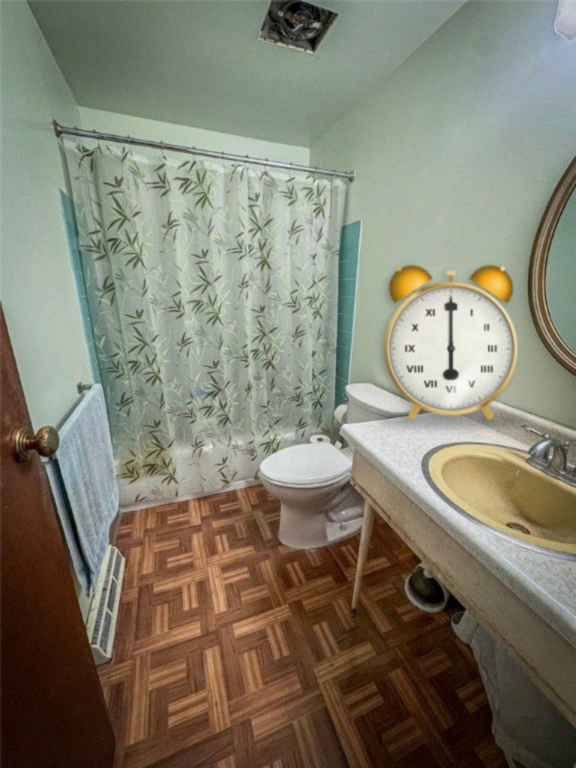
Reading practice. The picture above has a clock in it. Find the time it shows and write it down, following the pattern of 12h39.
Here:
6h00
